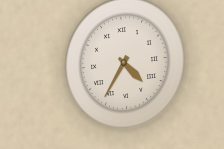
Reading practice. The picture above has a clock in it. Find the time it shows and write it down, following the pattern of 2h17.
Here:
4h36
